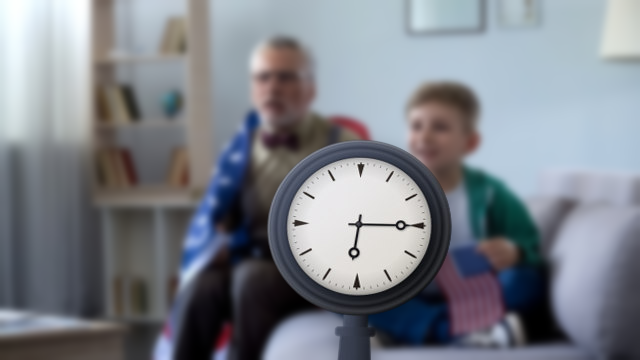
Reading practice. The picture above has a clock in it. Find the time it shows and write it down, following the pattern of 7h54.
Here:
6h15
